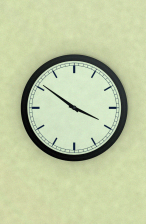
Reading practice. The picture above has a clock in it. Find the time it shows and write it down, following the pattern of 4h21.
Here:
3h51
